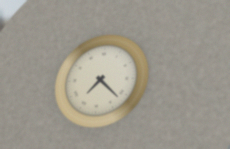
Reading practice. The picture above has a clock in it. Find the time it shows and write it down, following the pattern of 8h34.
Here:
7h22
